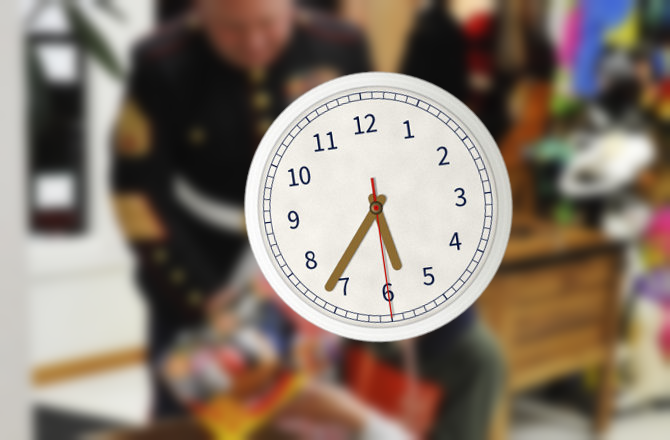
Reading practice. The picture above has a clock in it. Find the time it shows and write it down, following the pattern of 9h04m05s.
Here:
5h36m30s
